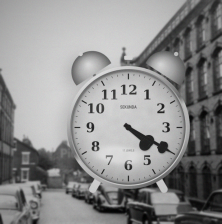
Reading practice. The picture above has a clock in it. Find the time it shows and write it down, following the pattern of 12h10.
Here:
4h20
